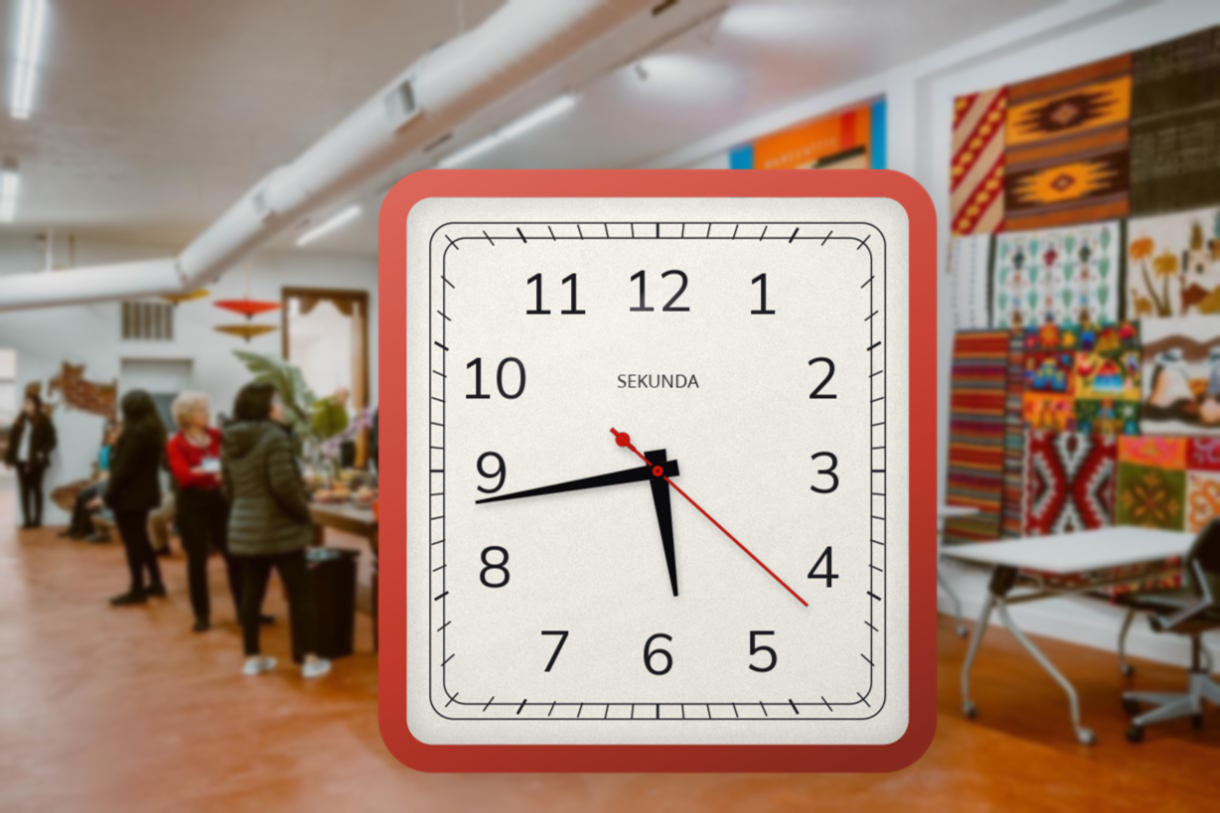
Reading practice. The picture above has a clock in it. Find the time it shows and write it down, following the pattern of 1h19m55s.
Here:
5h43m22s
